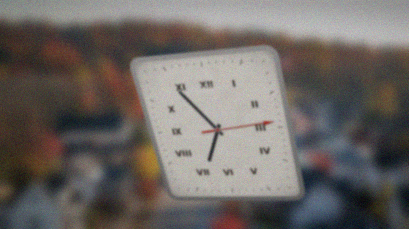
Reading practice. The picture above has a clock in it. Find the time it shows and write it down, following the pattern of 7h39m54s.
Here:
6h54m14s
